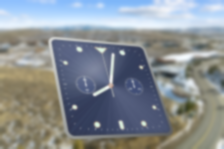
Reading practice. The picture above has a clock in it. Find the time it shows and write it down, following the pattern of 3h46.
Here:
8h03
